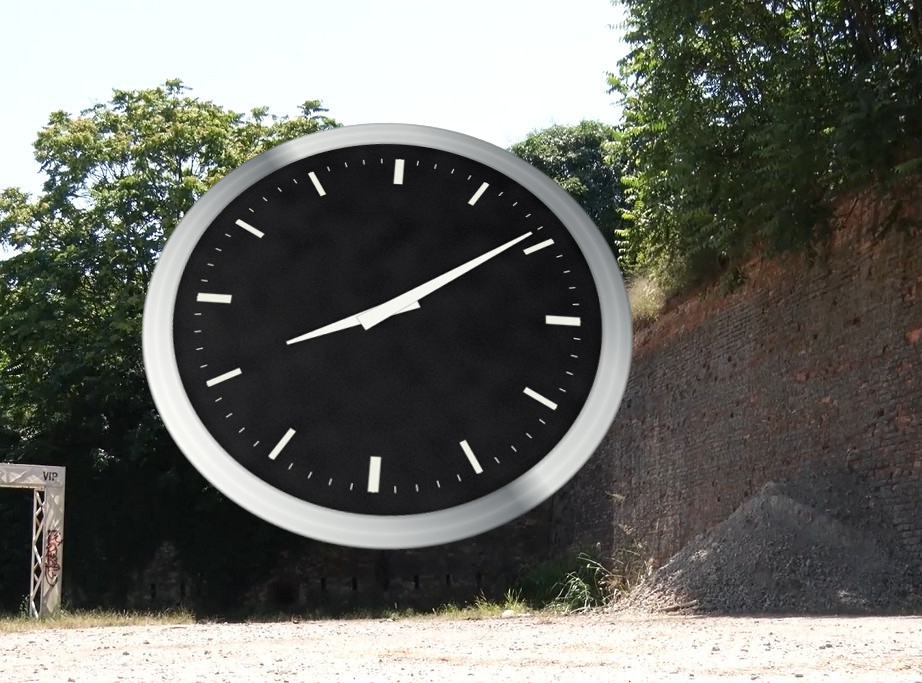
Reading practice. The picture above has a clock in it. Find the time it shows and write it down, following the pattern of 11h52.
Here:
8h09
